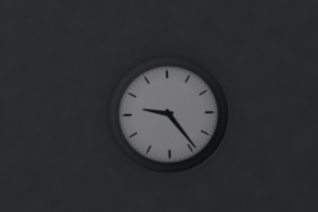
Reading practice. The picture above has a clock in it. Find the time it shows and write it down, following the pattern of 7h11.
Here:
9h24
